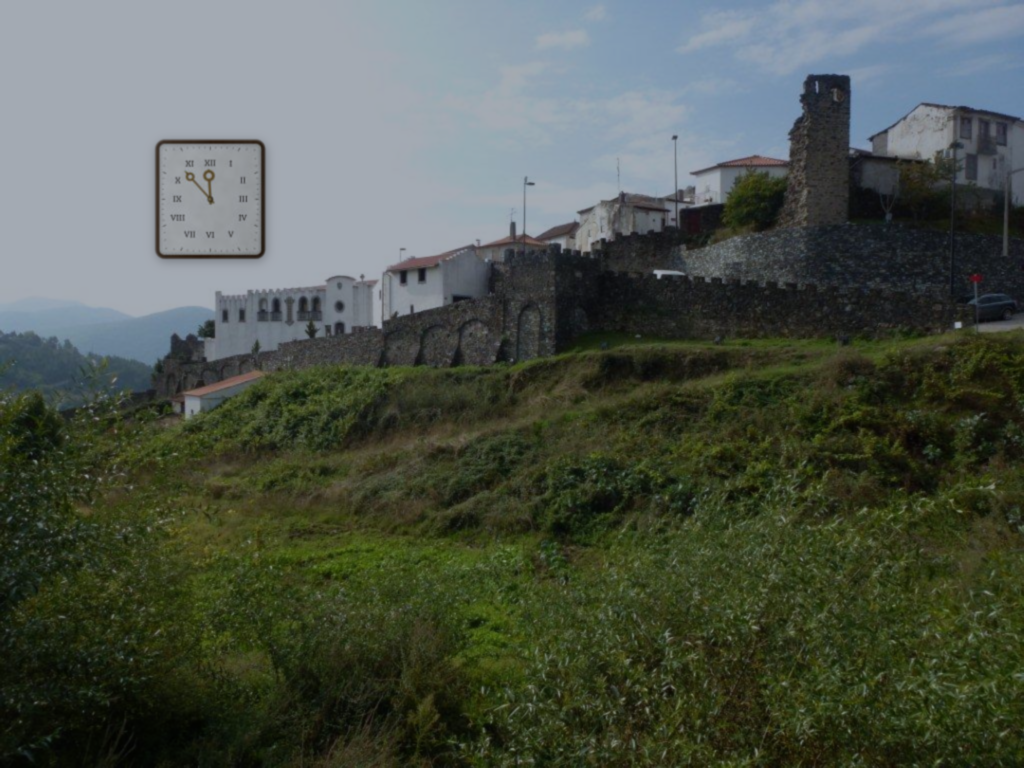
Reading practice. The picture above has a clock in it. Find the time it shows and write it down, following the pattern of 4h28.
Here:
11h53
